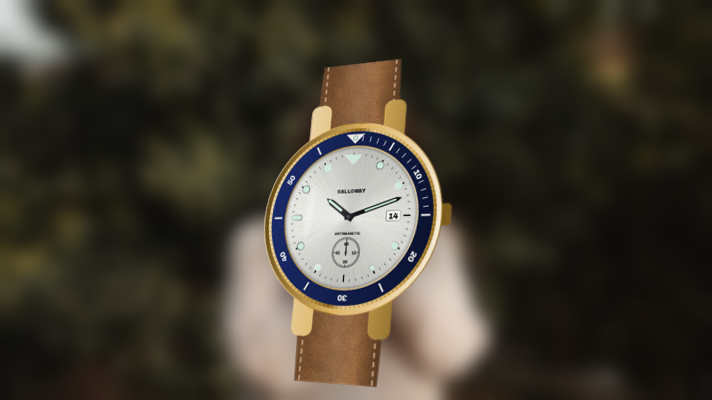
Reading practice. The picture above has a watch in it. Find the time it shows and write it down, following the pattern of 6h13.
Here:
10h12
